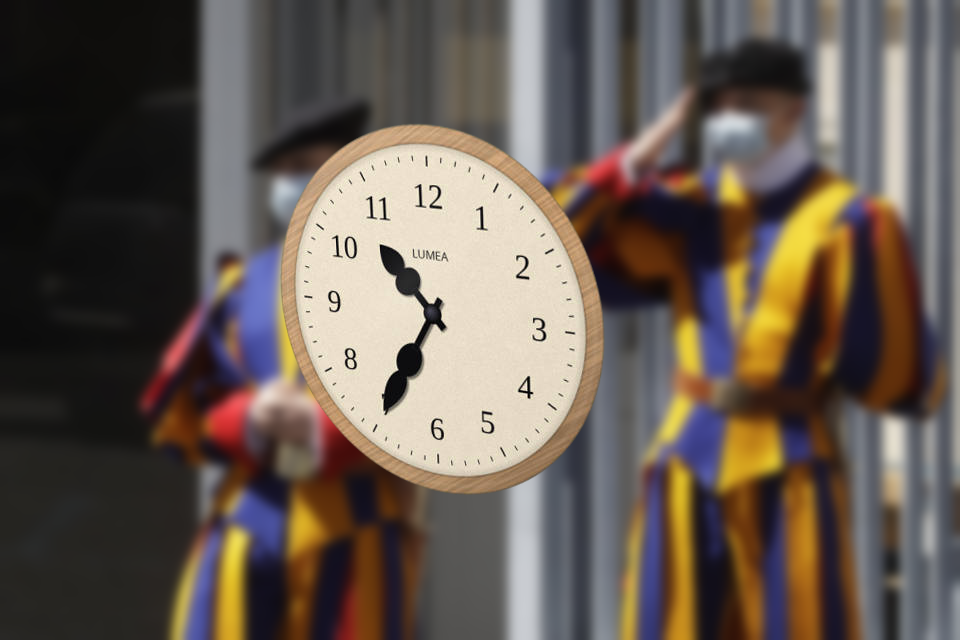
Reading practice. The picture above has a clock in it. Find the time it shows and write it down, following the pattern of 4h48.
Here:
10h35
